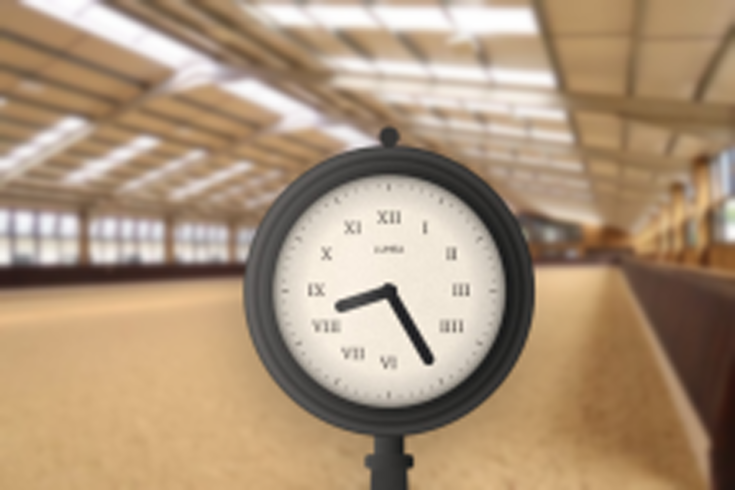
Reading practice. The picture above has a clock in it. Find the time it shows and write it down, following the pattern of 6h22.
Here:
8h25
